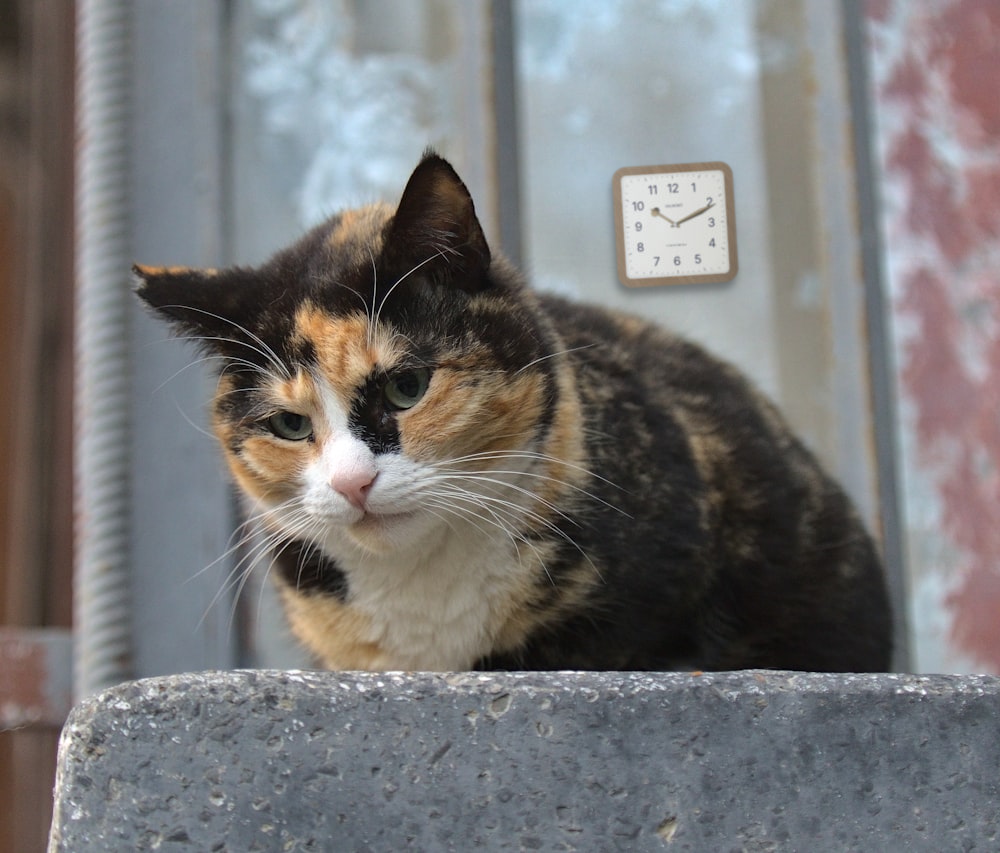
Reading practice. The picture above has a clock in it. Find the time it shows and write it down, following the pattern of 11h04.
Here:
10h11
